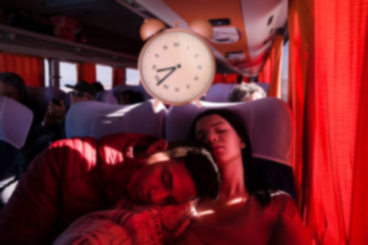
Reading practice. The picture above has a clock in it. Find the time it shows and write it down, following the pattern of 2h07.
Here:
8h38
